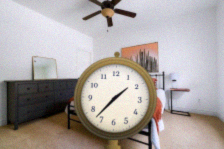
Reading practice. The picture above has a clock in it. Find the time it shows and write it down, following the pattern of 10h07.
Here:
1h37
